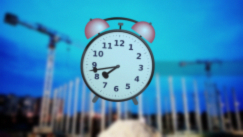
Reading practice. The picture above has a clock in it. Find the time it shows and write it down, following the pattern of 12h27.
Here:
7h43
